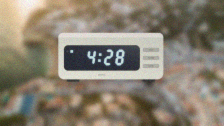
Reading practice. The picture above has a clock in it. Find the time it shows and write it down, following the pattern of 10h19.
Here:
4h28
